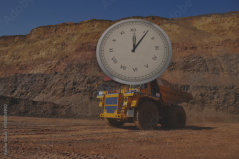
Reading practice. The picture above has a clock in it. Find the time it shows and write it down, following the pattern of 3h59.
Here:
12h06
